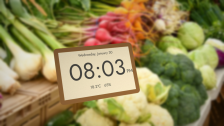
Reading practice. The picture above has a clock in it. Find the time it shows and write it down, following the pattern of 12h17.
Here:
8h03
